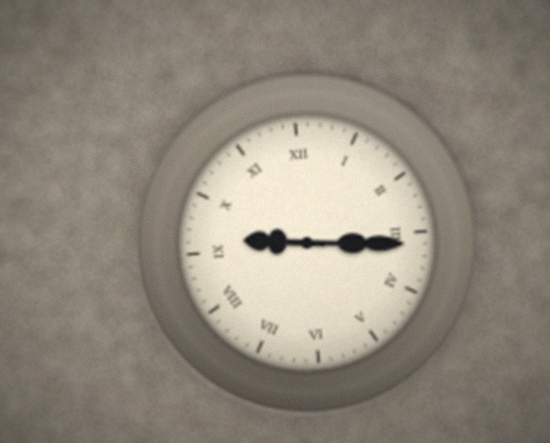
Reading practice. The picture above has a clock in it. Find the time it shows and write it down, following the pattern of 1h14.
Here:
9h16
